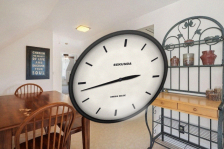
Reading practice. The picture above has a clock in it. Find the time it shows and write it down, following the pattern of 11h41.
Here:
2h43
